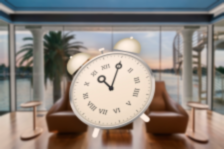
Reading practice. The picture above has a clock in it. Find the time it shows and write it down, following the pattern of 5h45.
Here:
11h05
